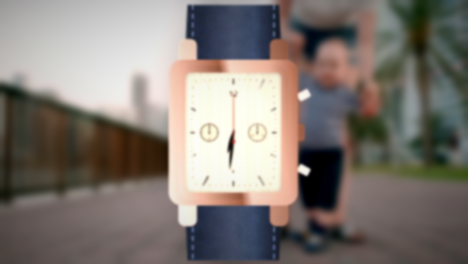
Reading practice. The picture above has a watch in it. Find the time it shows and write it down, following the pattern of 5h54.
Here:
6h31
